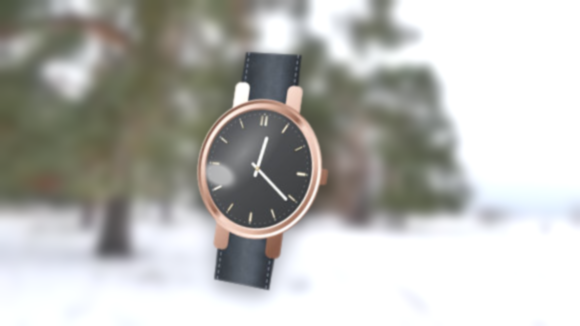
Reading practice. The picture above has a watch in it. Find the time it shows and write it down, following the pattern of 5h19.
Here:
12h21
